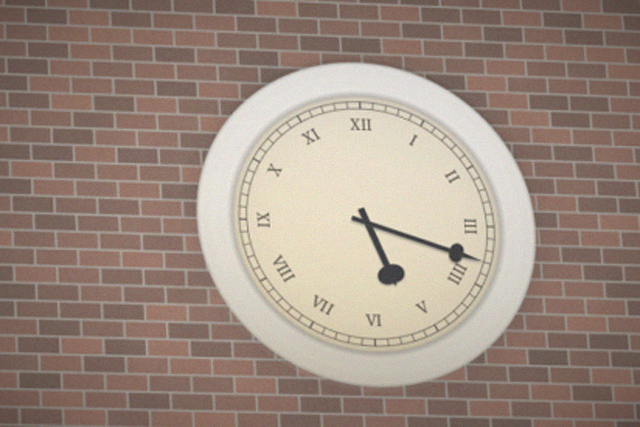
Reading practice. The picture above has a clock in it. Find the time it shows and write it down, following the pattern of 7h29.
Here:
5h18
